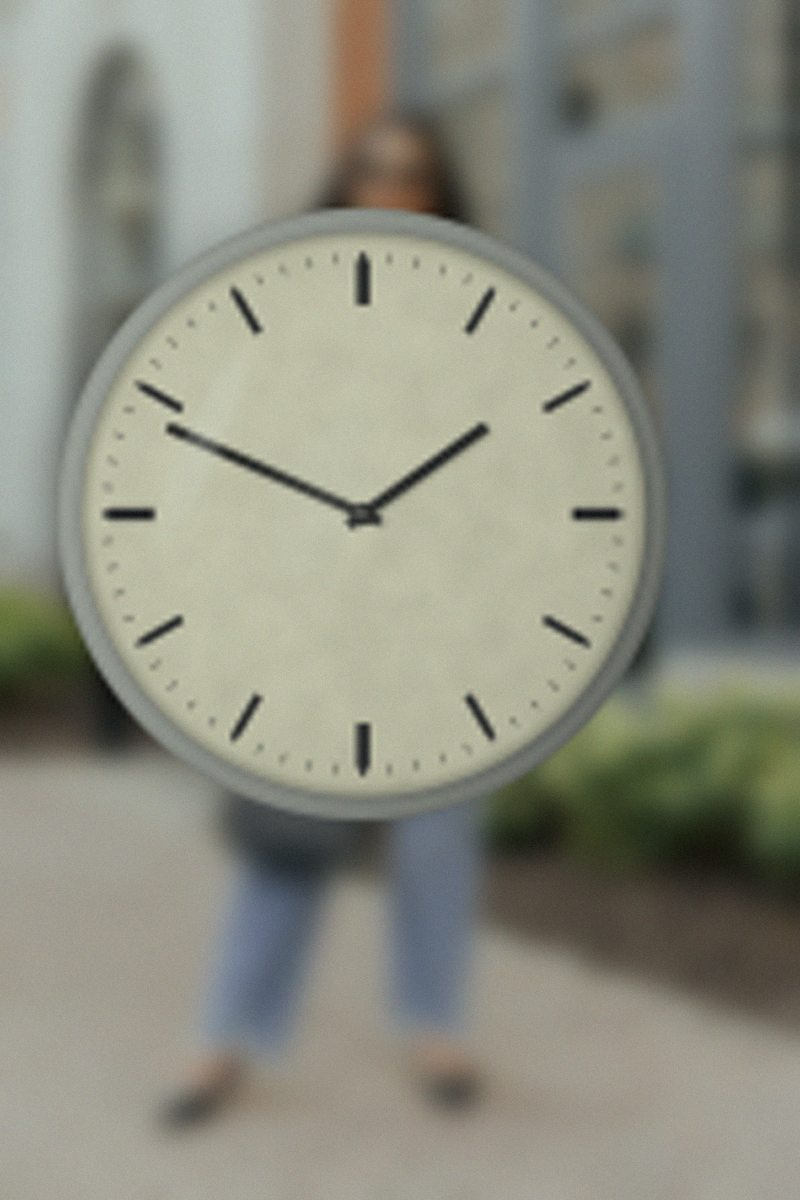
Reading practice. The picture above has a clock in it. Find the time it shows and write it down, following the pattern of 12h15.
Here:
1h49
